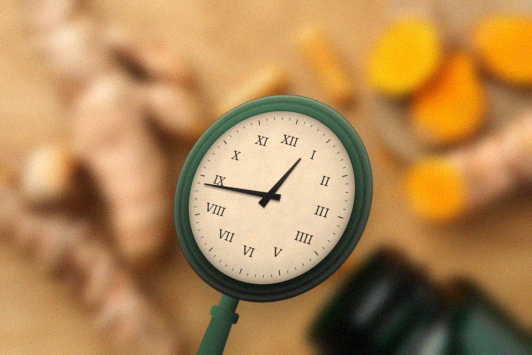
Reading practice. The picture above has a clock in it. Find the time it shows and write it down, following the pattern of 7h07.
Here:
12h44
